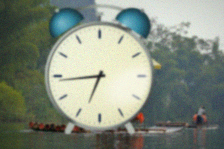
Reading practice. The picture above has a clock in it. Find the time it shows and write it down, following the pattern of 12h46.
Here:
6h44
